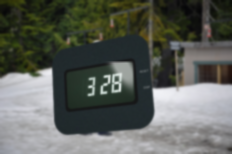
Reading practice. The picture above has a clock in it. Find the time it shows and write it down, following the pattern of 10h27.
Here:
3h28
